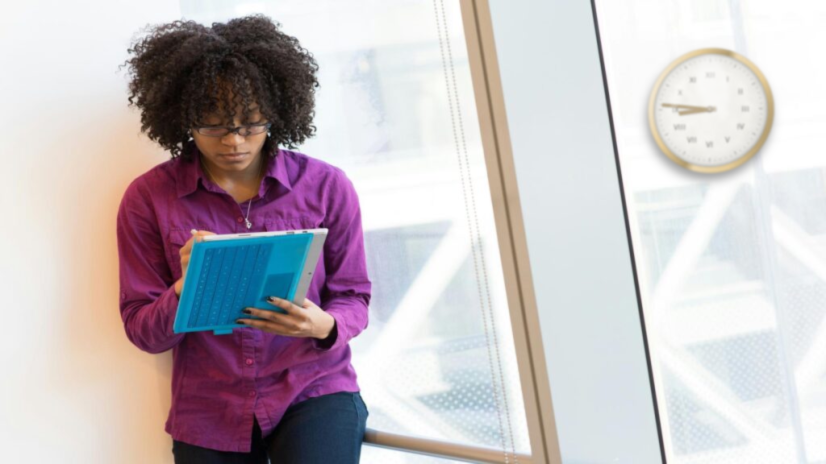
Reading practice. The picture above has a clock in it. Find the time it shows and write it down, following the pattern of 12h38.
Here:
8h46
